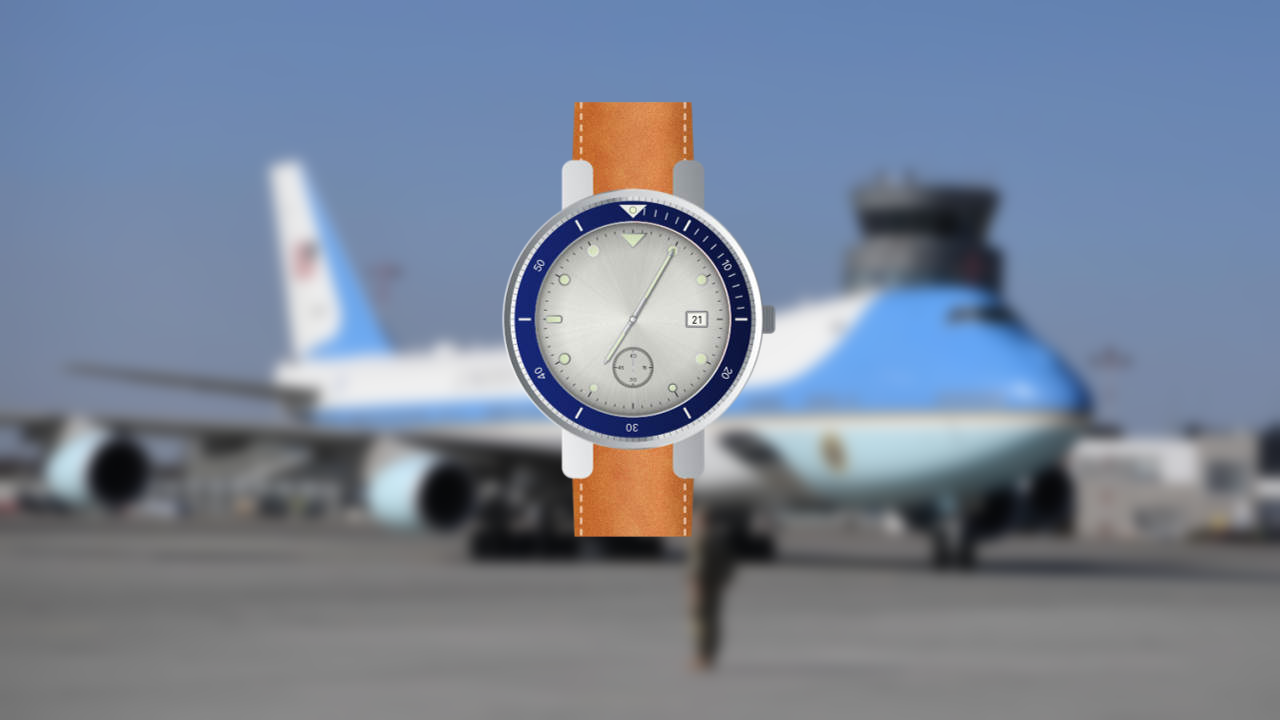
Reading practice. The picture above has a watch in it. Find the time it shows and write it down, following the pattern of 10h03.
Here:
7h05
